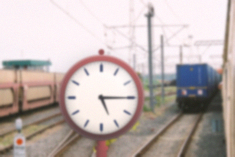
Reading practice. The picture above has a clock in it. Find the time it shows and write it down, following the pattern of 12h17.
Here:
5h15
